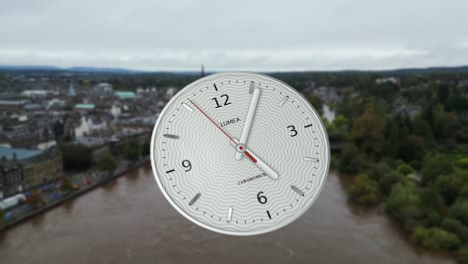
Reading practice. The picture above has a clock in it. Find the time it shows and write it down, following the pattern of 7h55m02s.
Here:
5h05m56s
